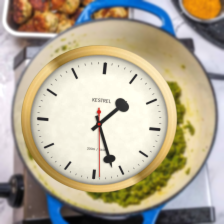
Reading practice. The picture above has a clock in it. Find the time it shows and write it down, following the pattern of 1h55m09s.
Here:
1h26m29s
